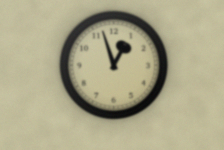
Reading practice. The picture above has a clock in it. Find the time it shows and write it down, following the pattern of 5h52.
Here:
12h57
